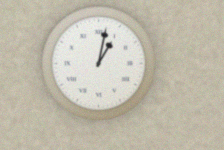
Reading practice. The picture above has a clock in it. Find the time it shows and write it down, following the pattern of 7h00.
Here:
1h02
